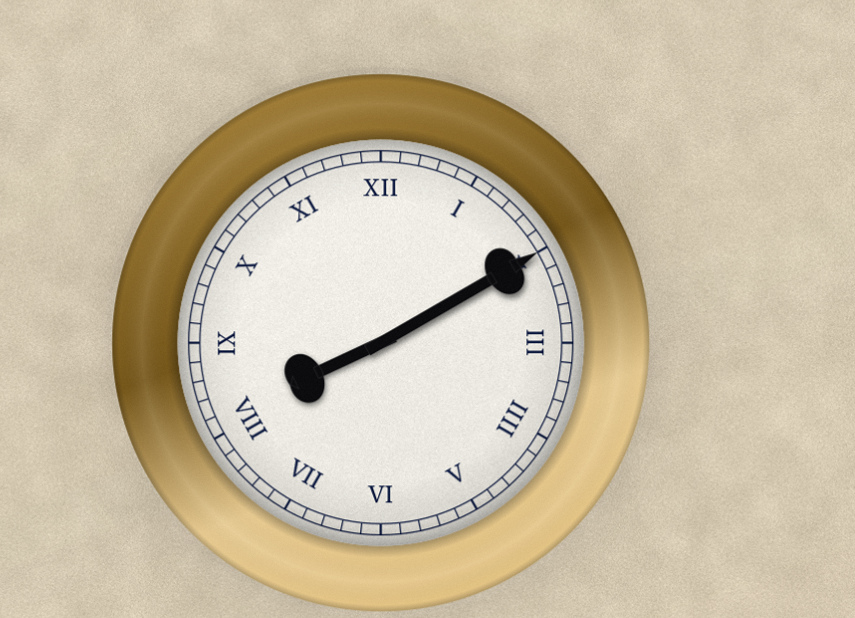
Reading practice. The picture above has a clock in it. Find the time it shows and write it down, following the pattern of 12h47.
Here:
8h10
